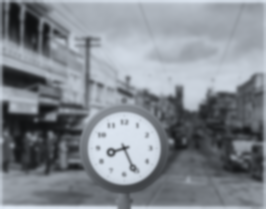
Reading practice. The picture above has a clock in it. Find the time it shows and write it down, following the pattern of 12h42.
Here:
8h26
